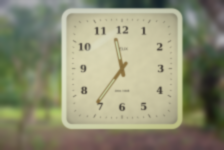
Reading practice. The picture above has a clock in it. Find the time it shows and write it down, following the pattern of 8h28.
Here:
11h36
